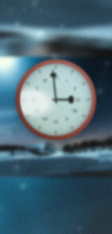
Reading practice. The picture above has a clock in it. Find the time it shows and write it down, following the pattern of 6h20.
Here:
2h59
